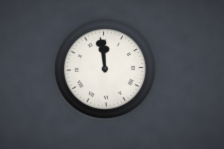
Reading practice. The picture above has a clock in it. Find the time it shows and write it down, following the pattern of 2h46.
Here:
11h59
